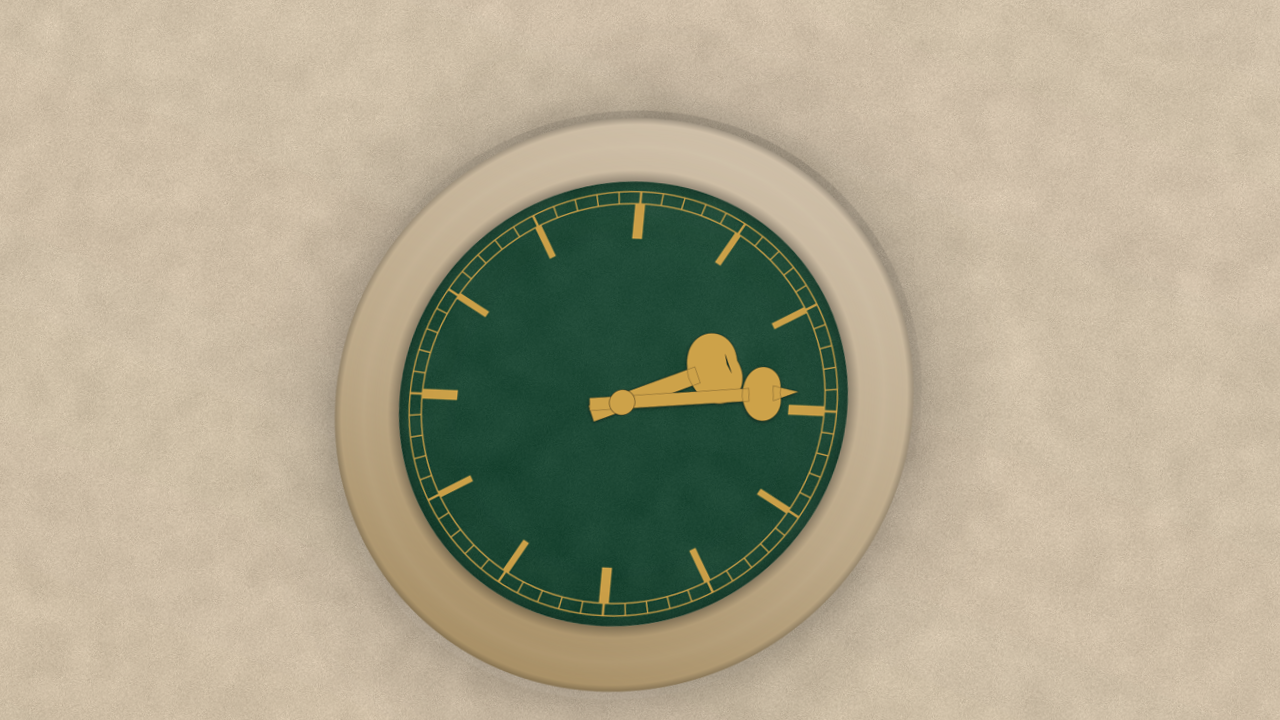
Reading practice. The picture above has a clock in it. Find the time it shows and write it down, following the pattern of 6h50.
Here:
2h14
